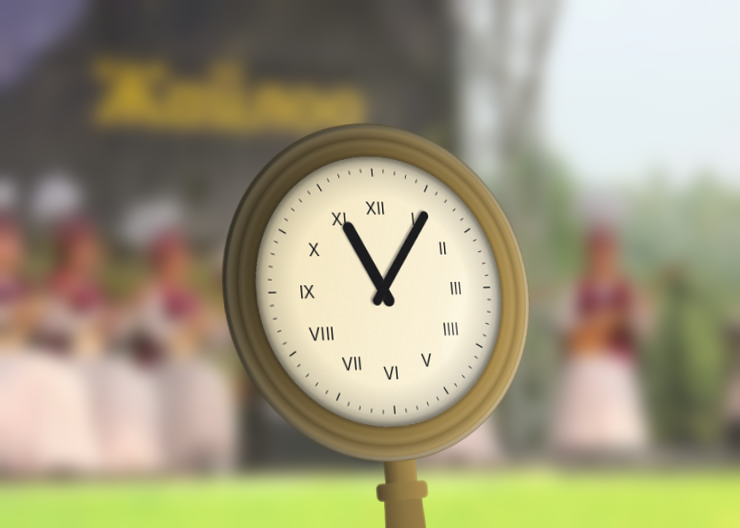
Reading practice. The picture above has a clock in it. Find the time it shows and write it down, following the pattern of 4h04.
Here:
11h06
